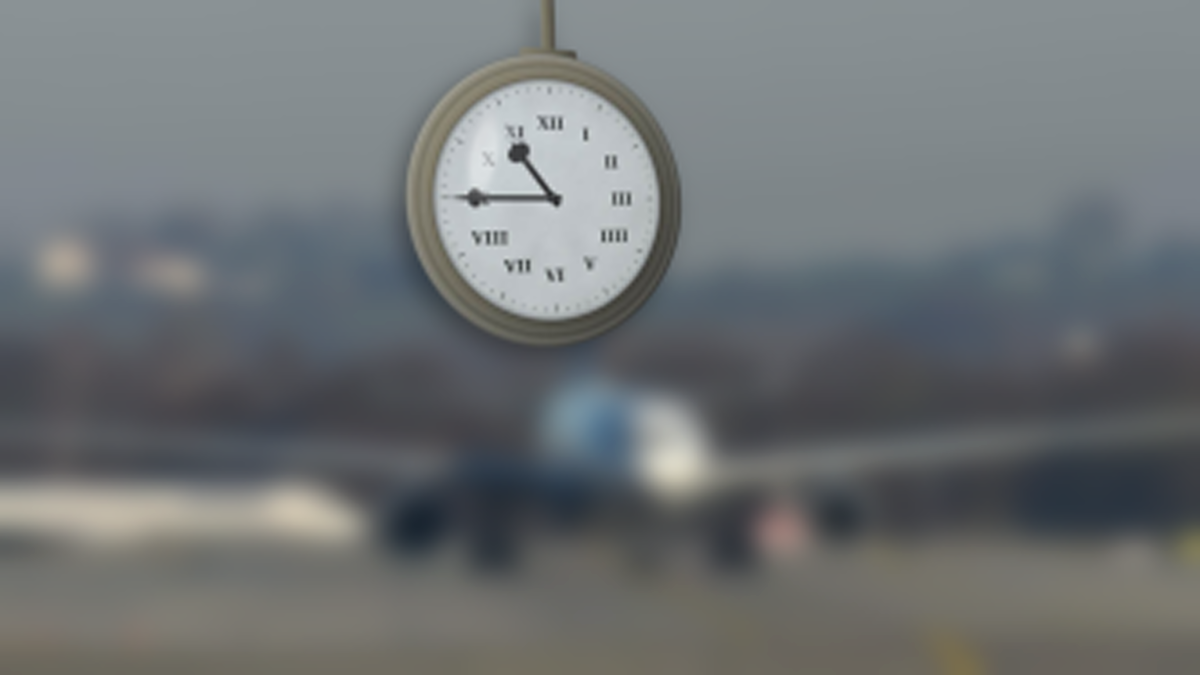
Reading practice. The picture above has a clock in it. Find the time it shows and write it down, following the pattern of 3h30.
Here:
10h45
